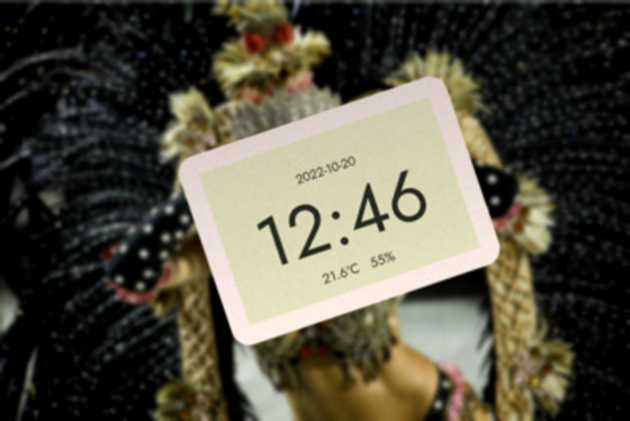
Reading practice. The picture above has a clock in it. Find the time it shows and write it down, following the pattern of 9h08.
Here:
12h46
